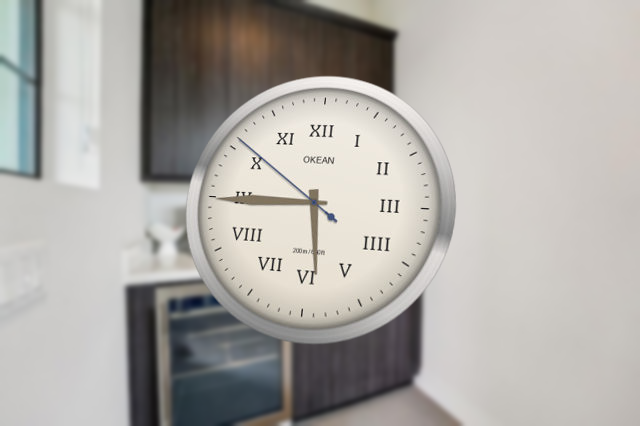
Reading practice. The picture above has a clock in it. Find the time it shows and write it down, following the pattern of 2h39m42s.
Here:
5h44m51s
